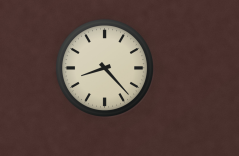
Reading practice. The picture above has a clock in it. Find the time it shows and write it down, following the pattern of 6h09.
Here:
8h23
